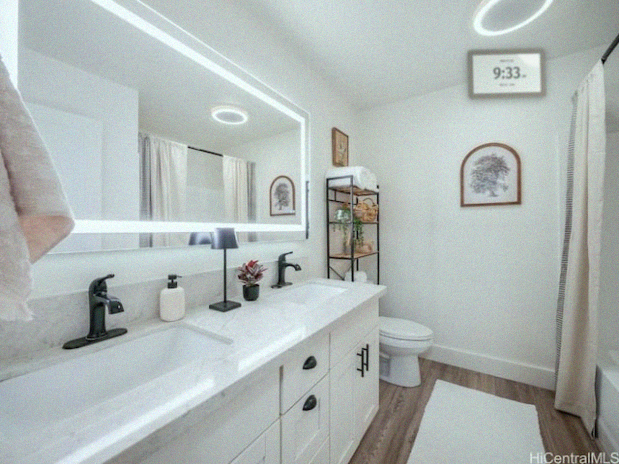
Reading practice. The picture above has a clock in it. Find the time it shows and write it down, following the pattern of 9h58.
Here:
9h33
